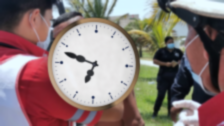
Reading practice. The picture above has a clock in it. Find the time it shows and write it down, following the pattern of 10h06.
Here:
6h48
